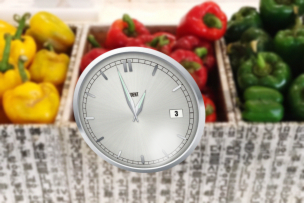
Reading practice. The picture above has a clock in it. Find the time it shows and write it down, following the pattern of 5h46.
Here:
12h58
